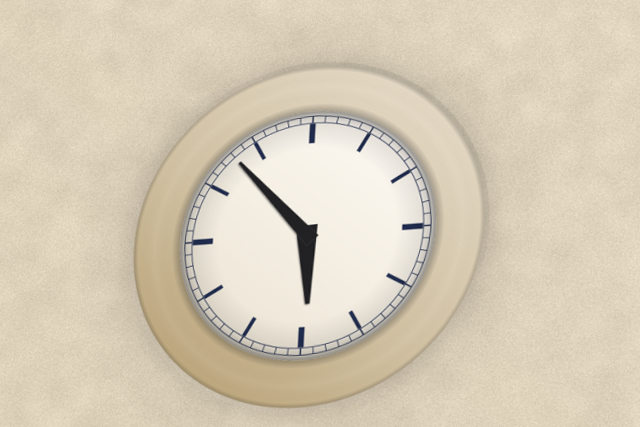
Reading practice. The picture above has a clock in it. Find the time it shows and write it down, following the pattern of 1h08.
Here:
5h53
